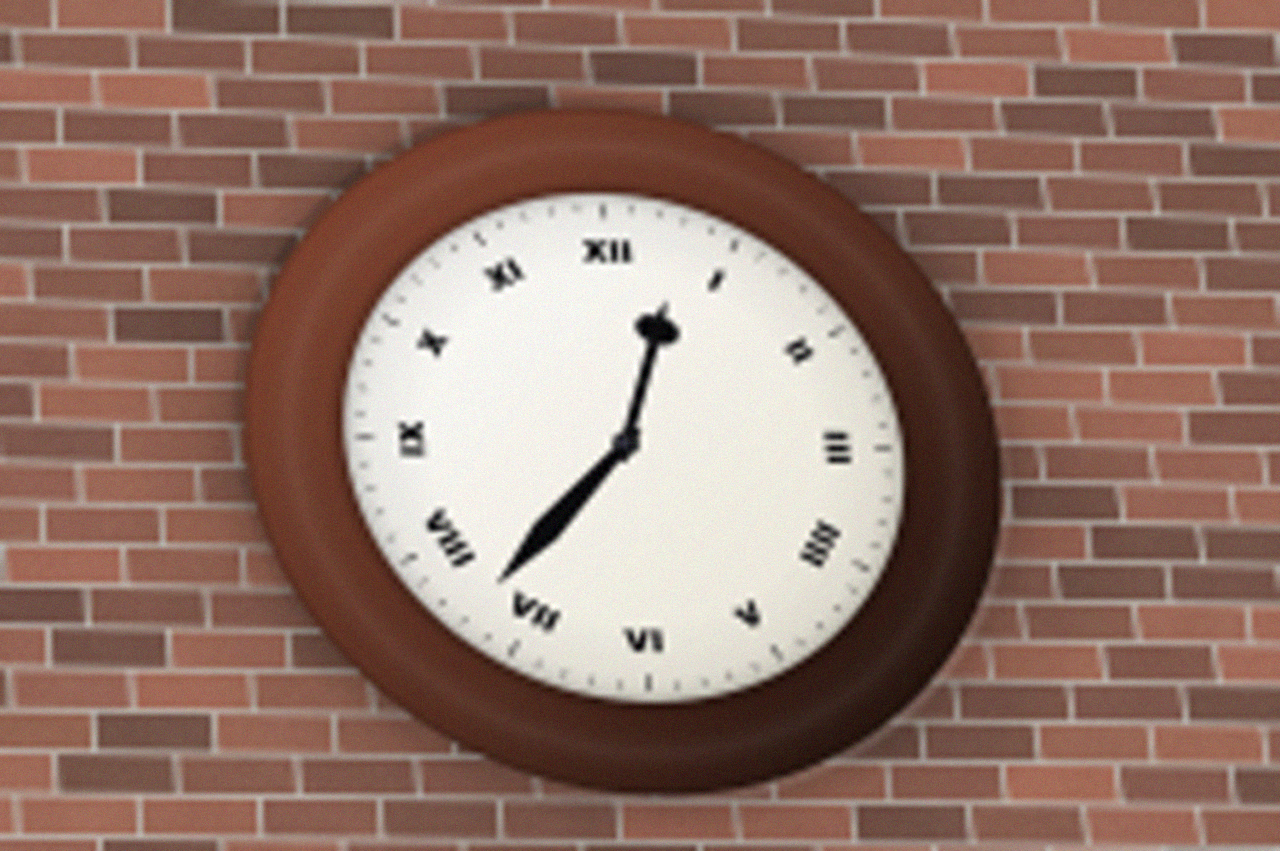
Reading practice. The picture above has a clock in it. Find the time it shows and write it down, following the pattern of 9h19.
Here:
12h37
